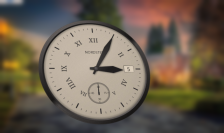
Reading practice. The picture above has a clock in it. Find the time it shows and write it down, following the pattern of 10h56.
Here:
3h05
